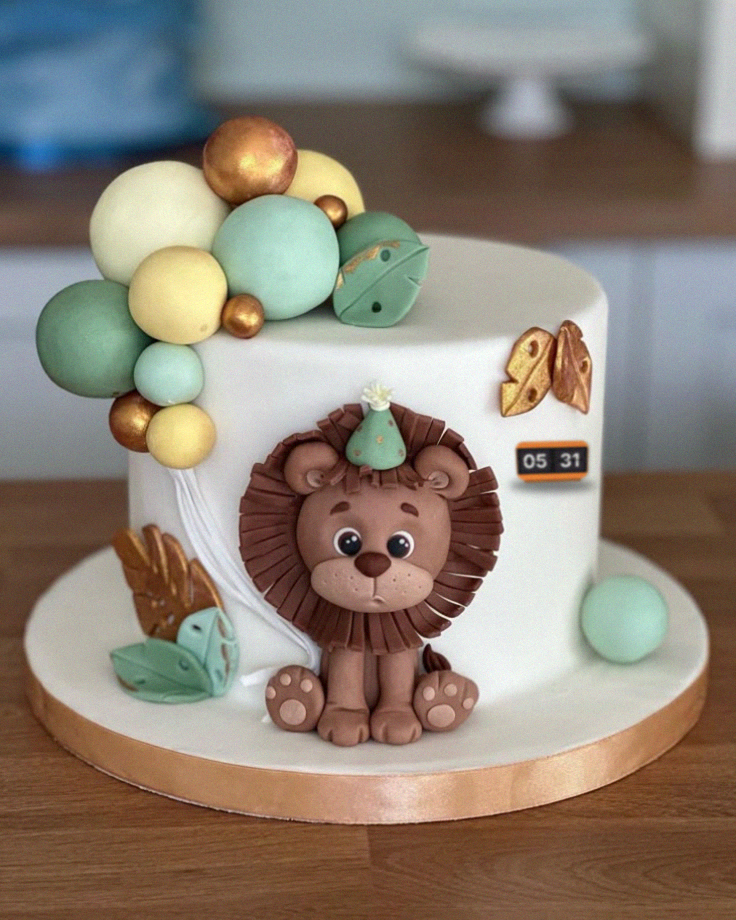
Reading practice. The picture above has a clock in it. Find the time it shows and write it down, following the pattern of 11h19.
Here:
5h31
